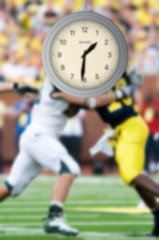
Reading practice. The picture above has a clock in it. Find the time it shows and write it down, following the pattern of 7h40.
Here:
1h31
